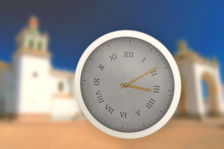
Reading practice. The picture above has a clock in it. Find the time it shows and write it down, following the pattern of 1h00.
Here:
3h09
